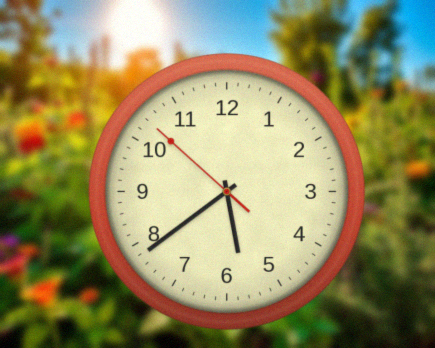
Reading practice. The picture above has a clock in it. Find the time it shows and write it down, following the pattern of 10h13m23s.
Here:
5h38m52s
